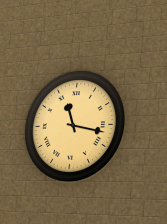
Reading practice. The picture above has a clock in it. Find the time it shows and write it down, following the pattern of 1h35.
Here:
11h17
